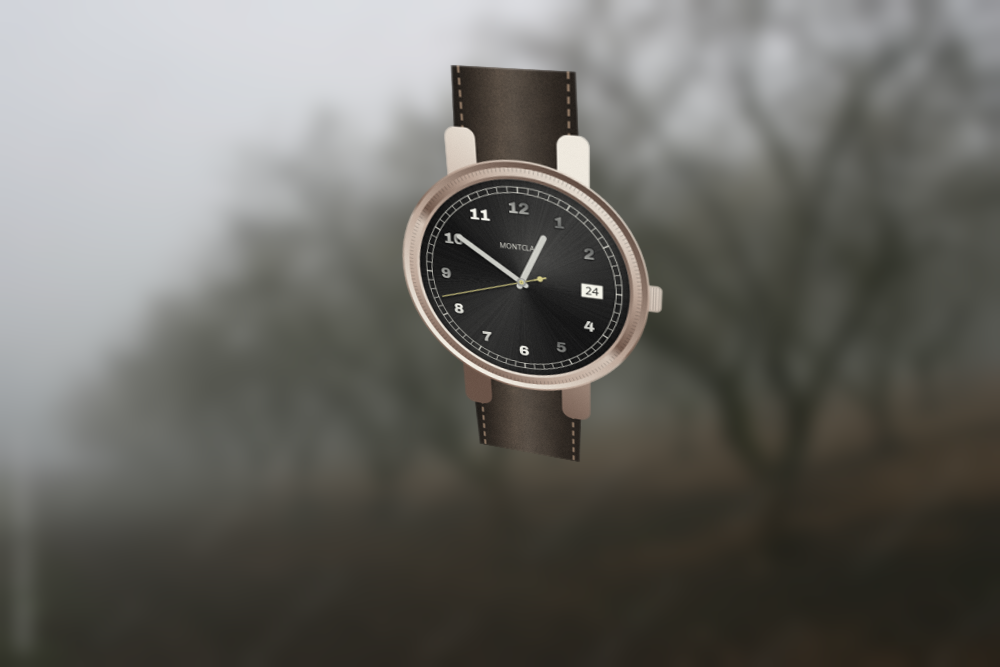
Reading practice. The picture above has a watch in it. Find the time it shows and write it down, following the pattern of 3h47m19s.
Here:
12h50m42s
